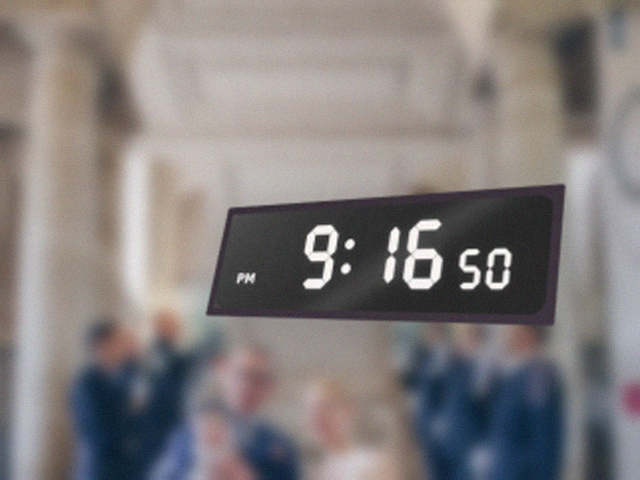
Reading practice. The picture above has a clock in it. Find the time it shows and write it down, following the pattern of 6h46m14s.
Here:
9h16m50s
